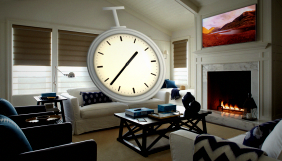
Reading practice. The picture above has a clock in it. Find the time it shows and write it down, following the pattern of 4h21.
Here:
1h38
